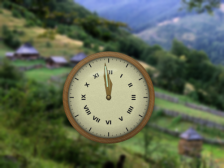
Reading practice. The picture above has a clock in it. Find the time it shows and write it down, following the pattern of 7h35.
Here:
11h59
